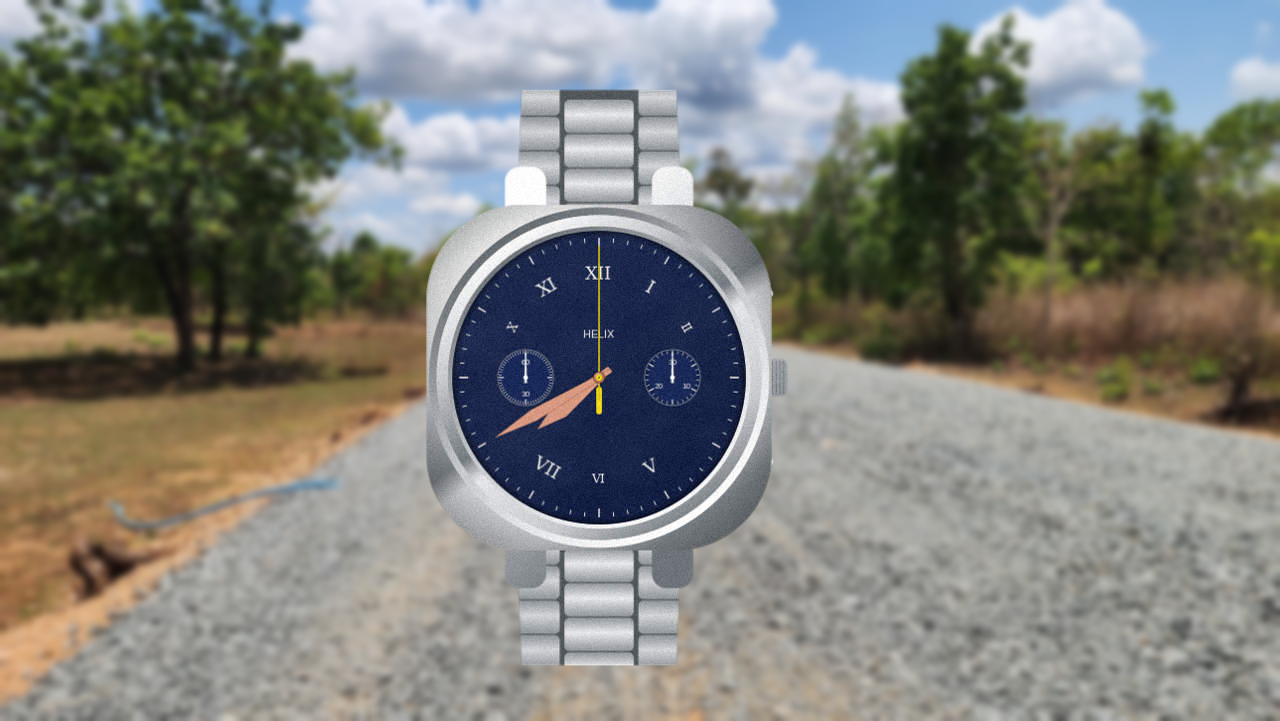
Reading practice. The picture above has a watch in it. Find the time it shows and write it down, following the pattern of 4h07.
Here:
7h40
